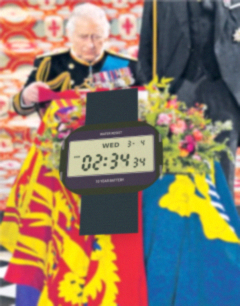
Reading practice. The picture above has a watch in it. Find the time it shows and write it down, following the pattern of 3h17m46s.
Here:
2h34m34s
